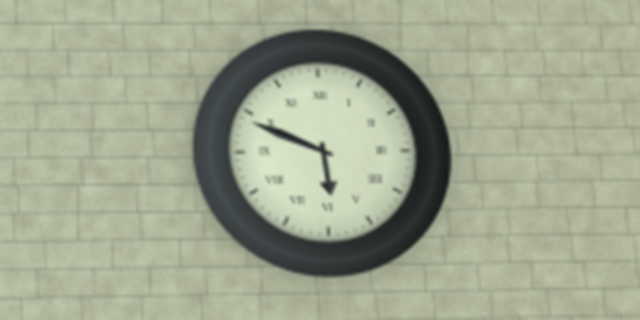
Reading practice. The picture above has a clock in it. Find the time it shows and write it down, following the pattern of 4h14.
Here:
5h49
